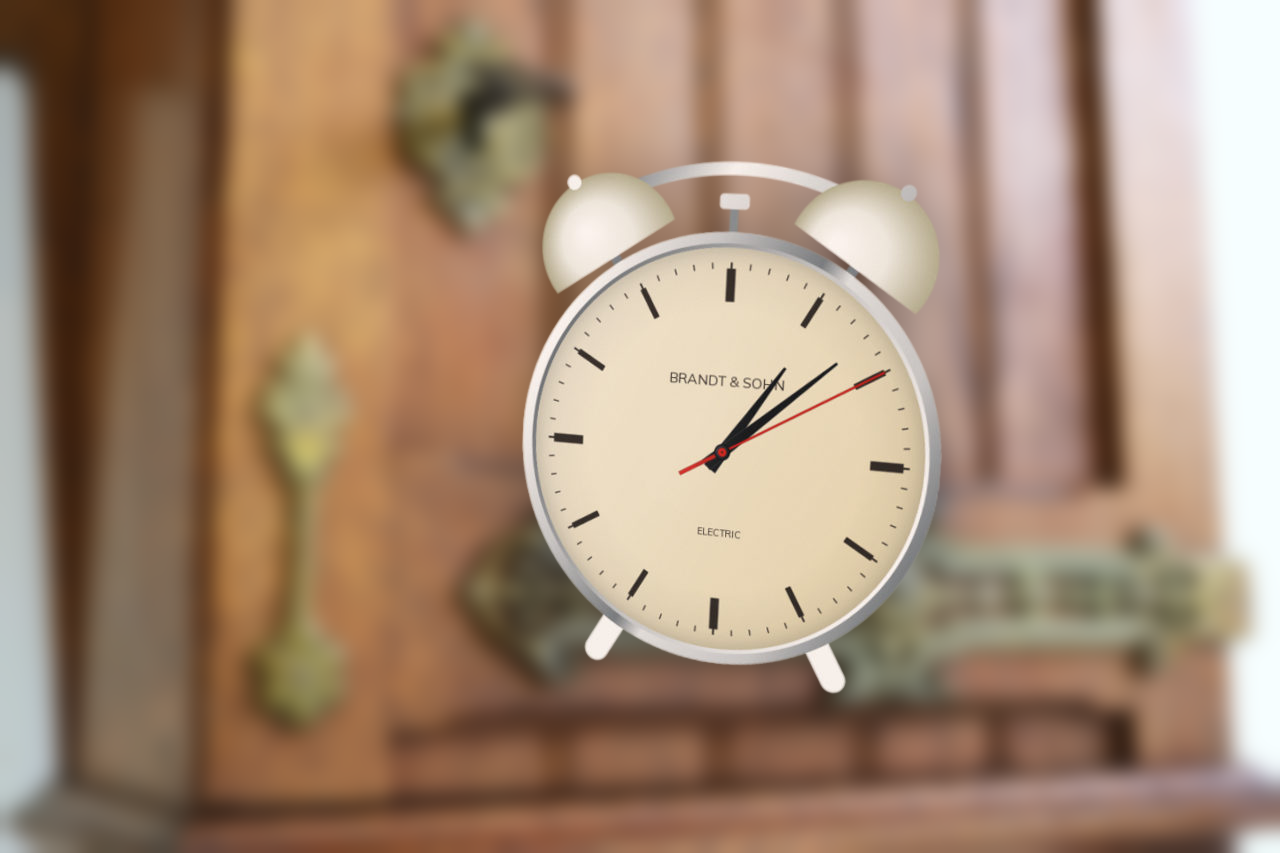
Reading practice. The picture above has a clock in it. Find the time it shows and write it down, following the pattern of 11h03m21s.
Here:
1h08m10s
